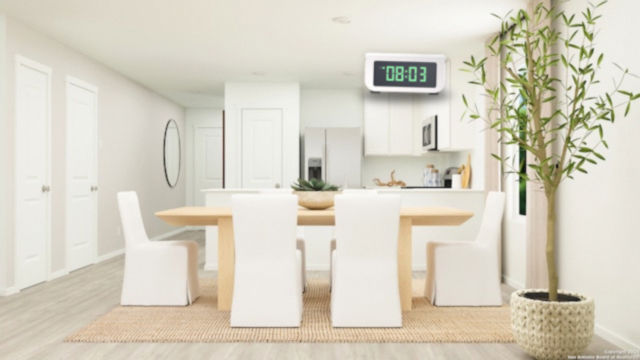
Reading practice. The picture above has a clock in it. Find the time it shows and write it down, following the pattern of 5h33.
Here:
8h03
